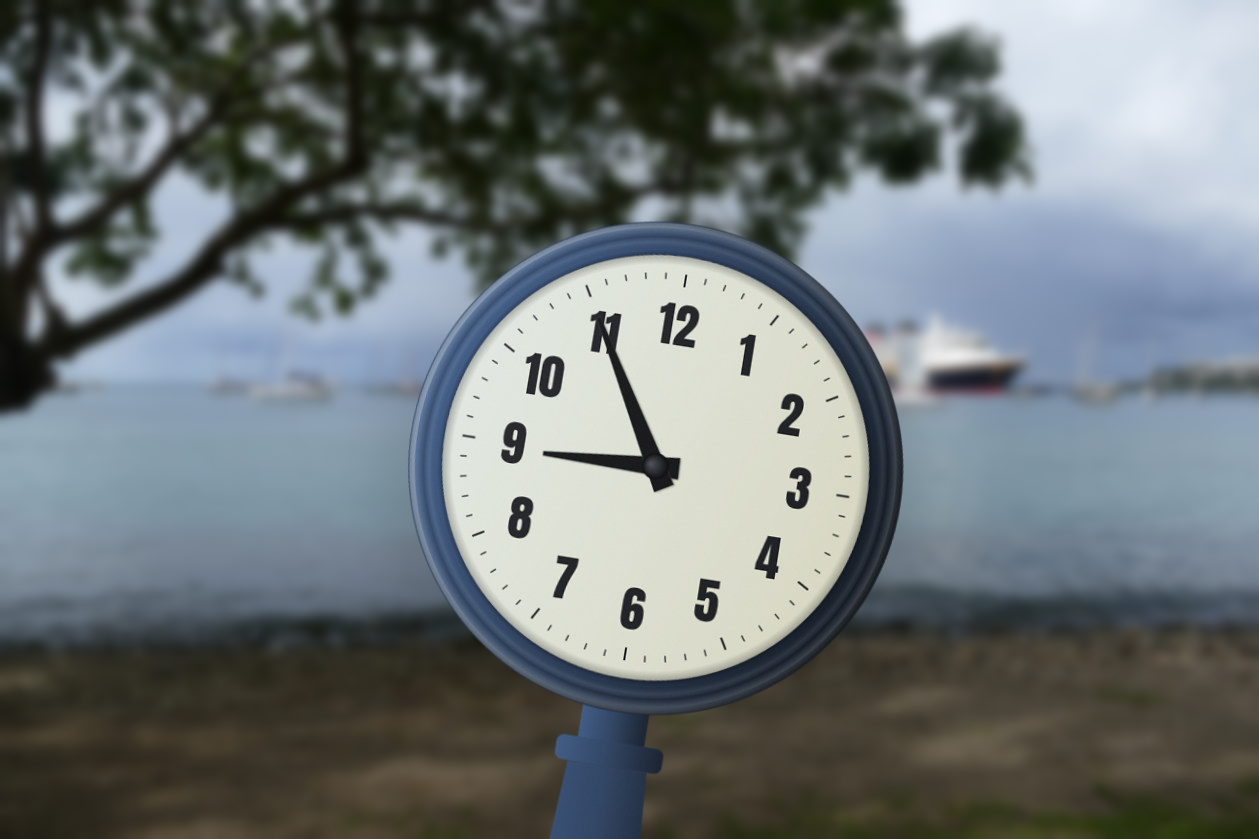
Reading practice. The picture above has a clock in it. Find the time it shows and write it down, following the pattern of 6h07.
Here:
8h55
